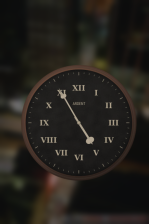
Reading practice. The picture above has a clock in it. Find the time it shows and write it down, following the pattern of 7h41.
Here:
4h55
